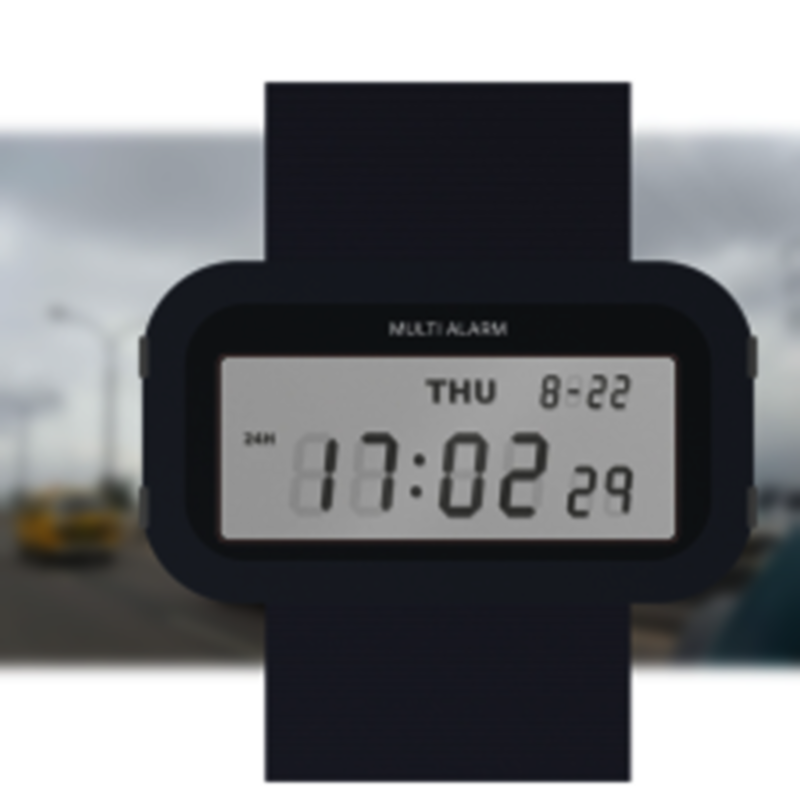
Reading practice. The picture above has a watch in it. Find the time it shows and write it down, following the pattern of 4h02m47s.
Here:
17h02m29s
